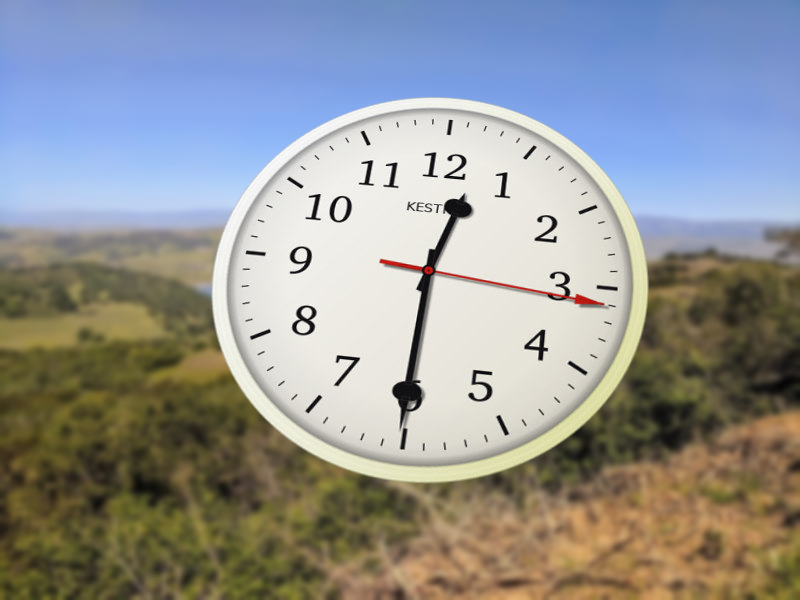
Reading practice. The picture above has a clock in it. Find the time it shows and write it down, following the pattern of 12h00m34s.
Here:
12h30m16s
